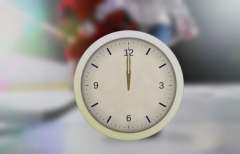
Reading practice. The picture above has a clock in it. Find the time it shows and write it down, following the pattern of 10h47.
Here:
12h00
